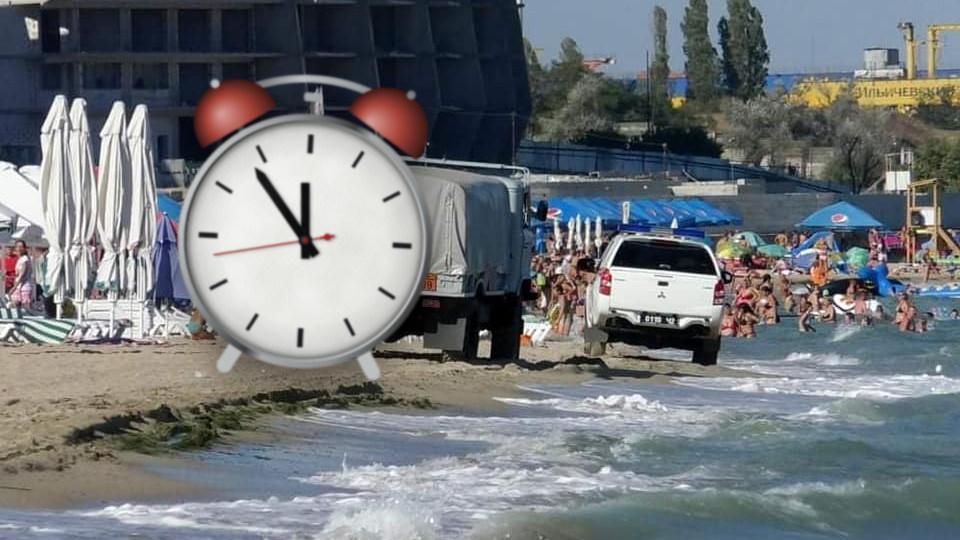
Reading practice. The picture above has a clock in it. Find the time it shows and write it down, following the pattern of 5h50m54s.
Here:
11h53m43s
